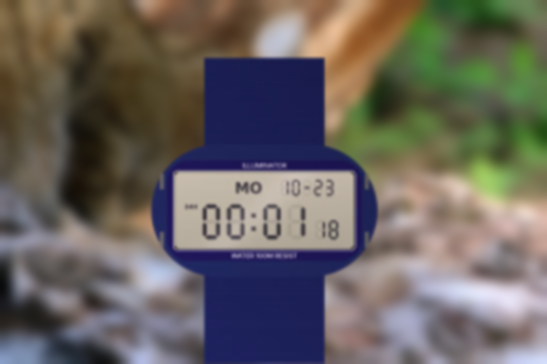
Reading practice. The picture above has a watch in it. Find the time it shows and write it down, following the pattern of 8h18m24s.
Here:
0h01m18s
